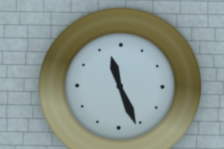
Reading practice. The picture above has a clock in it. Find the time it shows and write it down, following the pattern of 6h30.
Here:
11h26
